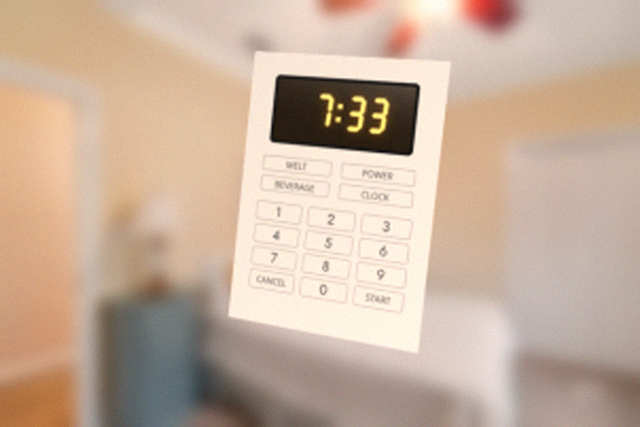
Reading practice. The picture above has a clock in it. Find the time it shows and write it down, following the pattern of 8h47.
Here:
7h33
